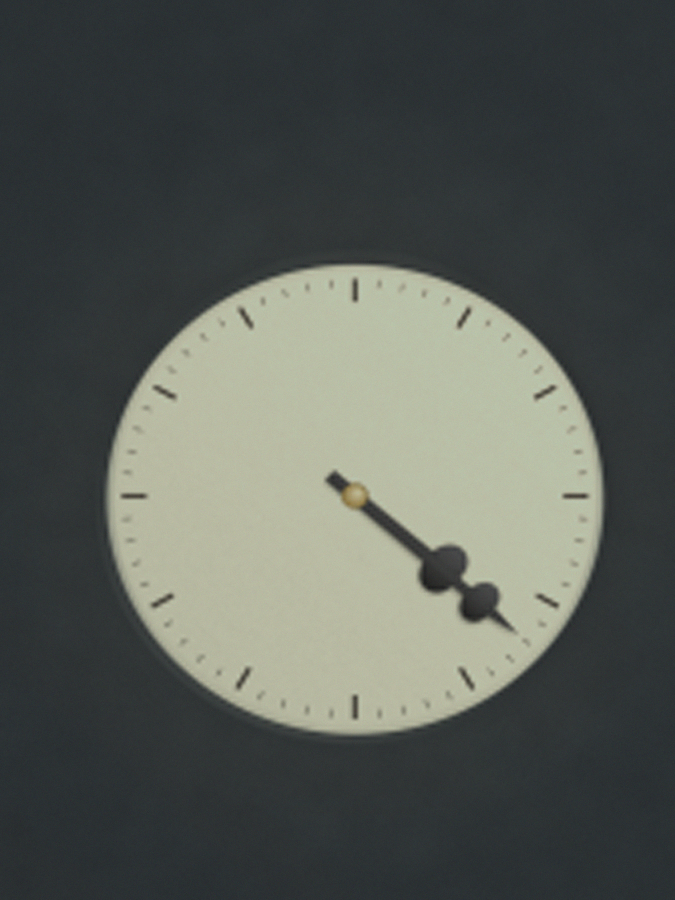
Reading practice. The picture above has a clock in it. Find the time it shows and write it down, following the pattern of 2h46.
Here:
4h22
